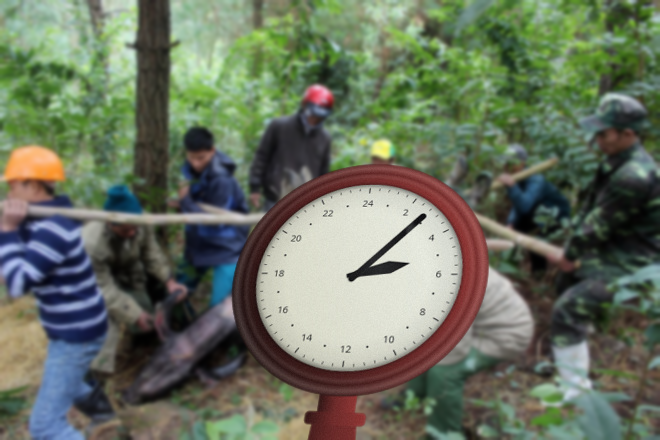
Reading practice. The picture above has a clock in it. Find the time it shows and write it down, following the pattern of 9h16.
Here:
5h07
